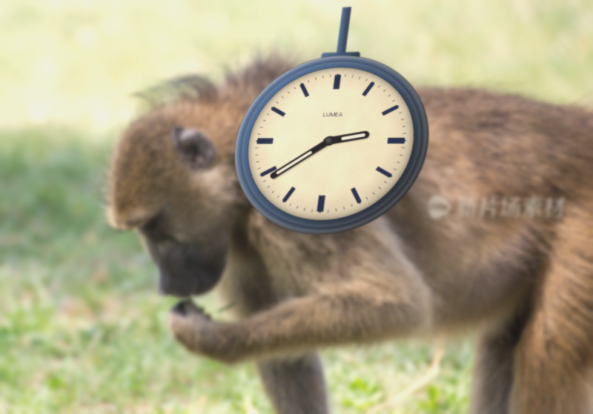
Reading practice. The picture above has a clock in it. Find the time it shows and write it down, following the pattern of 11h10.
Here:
2h39
